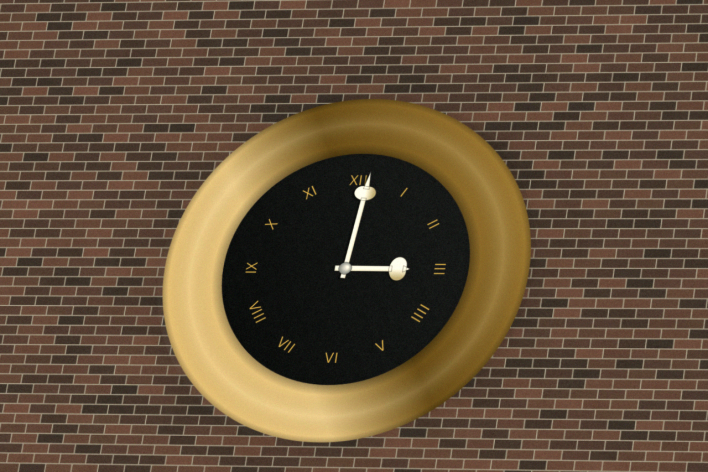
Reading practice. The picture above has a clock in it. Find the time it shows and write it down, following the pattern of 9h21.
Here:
3h01
